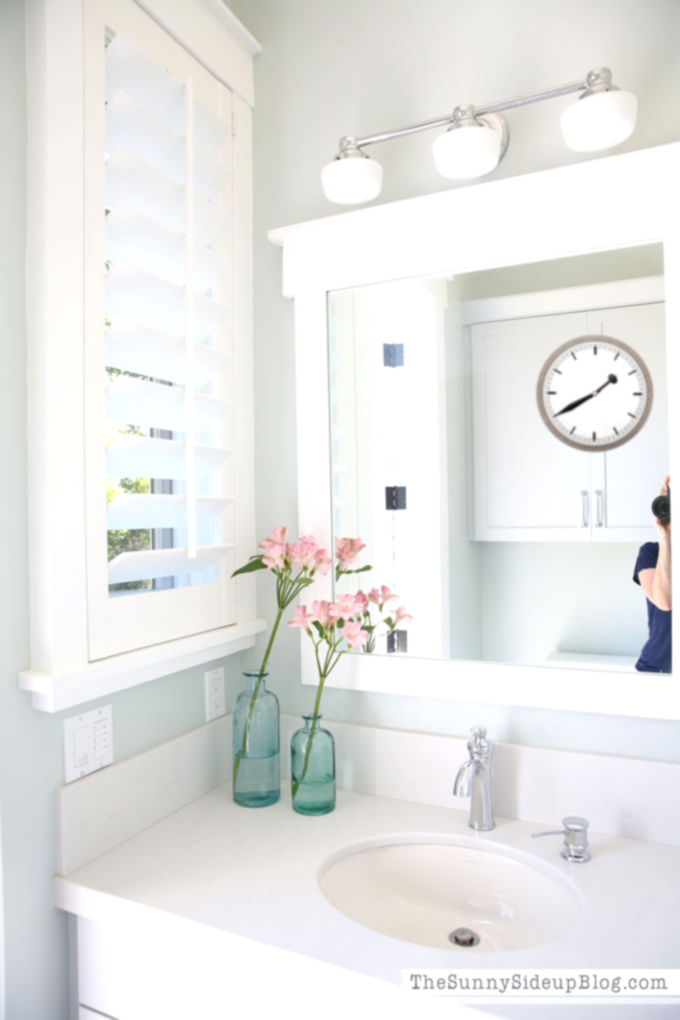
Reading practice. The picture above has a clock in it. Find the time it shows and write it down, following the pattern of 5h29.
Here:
1h40
